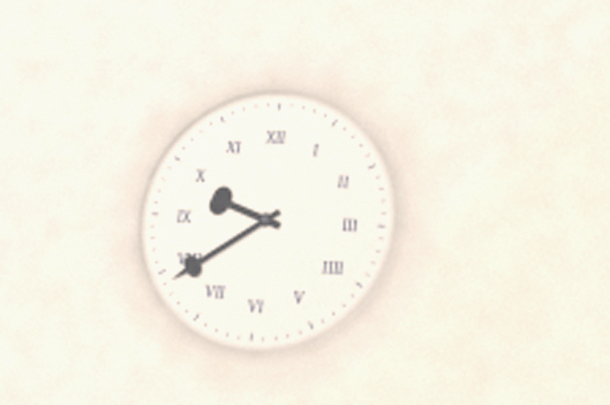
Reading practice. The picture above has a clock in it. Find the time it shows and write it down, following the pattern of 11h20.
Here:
9h39
